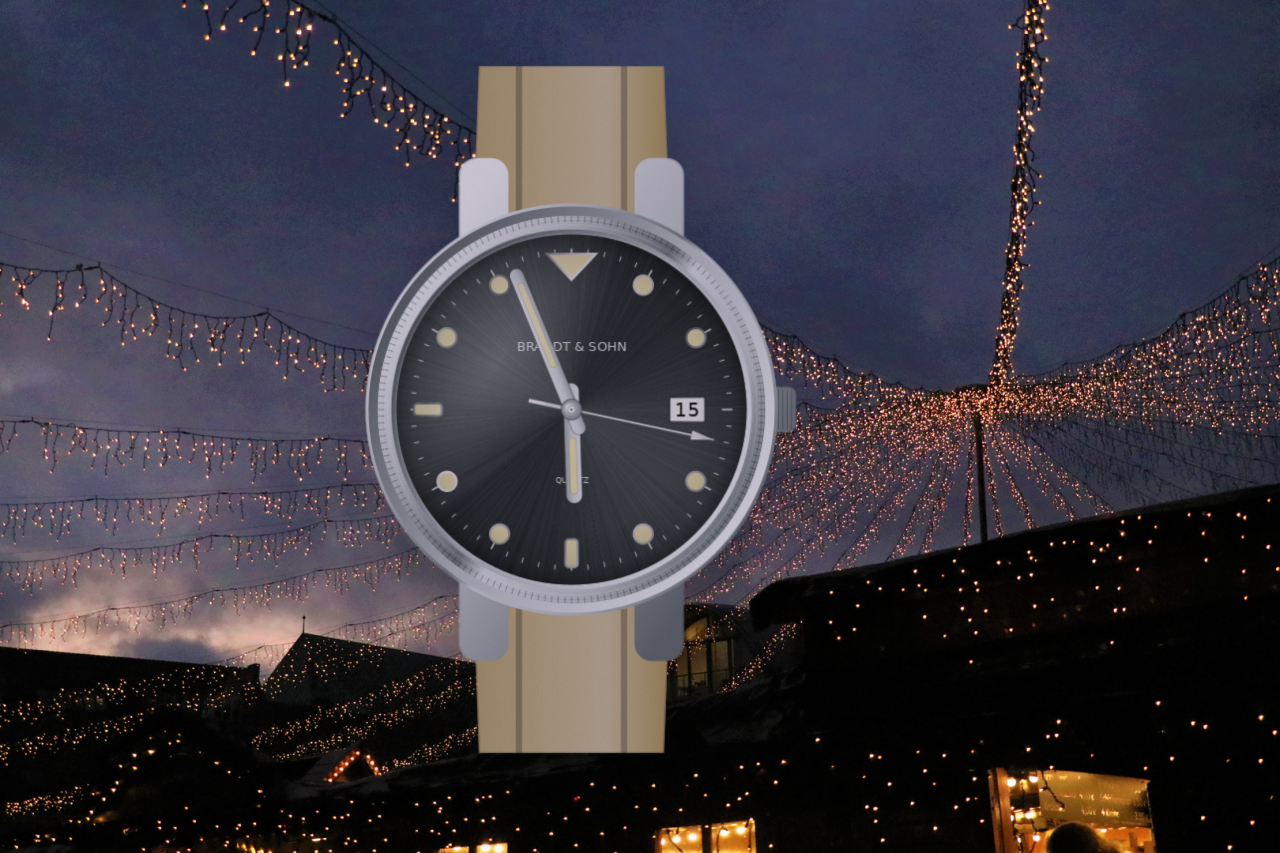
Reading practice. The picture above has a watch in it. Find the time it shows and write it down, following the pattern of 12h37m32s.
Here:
5h56m17s
